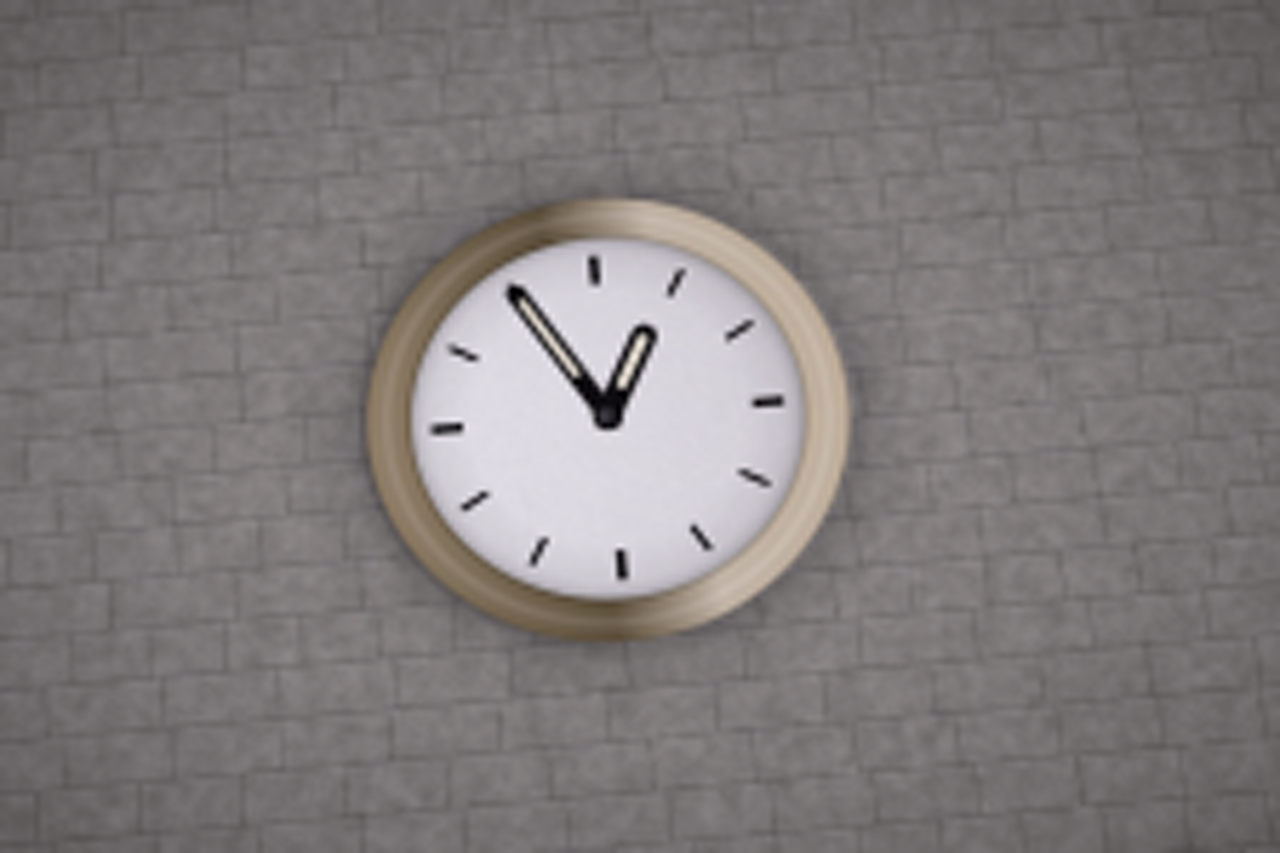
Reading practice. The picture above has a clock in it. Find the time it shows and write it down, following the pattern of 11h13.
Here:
12h55
